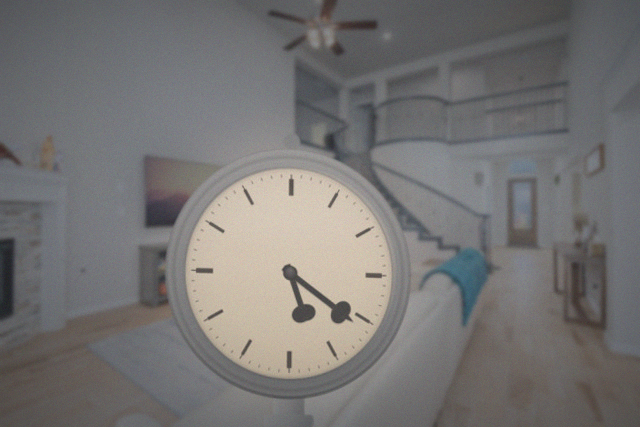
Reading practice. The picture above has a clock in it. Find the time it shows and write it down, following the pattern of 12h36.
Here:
5h21
